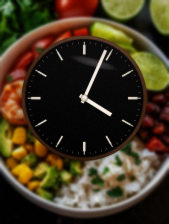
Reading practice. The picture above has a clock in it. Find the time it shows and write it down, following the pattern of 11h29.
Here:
4h04
